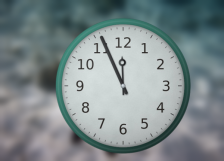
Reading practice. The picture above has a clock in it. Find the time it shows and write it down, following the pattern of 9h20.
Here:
11h56
